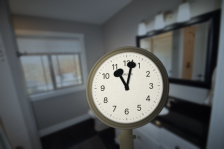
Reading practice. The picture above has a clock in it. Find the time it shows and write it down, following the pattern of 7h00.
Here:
11h02
